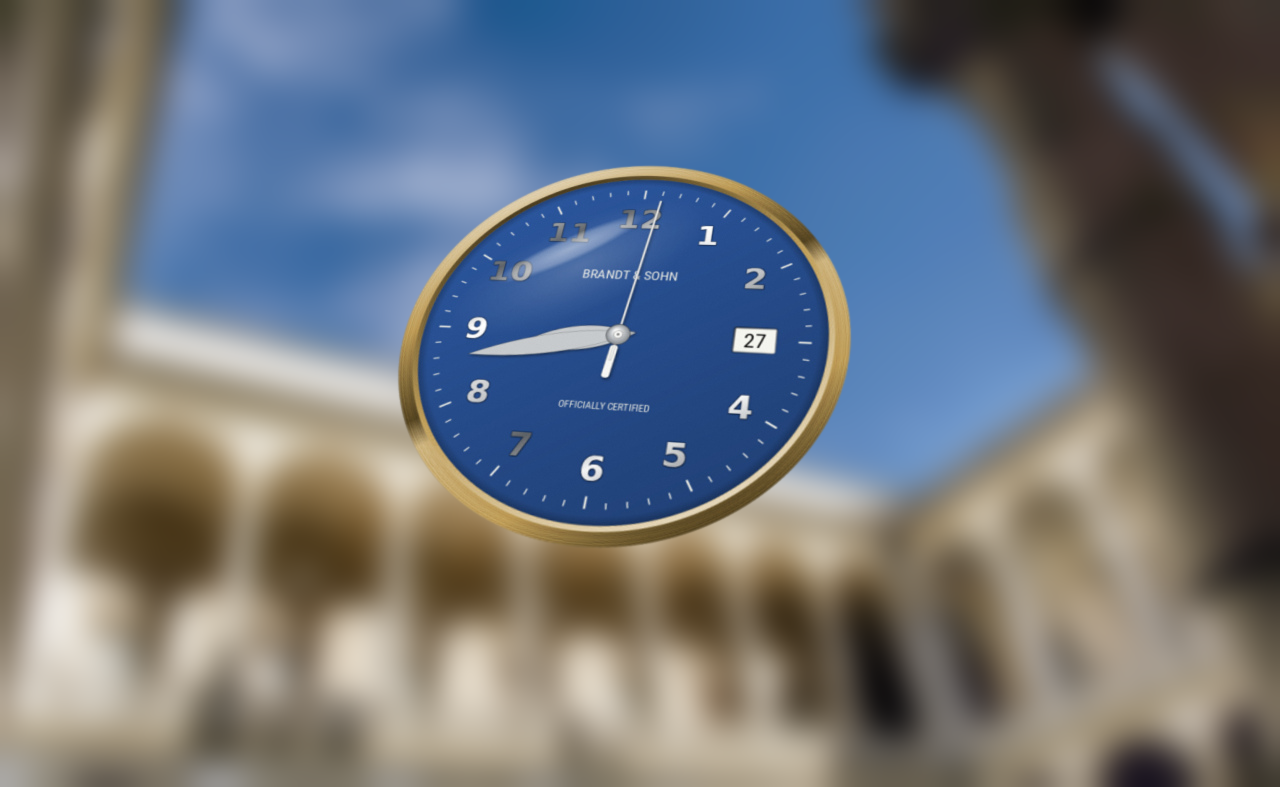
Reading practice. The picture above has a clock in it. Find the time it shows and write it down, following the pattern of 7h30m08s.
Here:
8h43m01s
